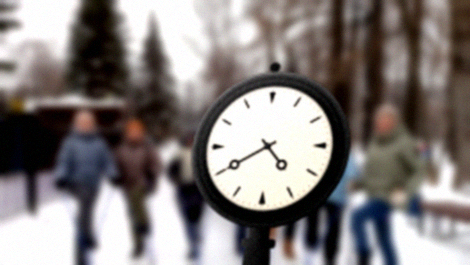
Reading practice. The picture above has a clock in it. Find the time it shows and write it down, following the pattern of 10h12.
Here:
4h40
